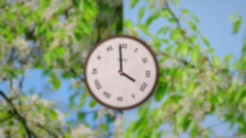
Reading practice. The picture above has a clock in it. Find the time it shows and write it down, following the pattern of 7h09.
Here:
3h59
